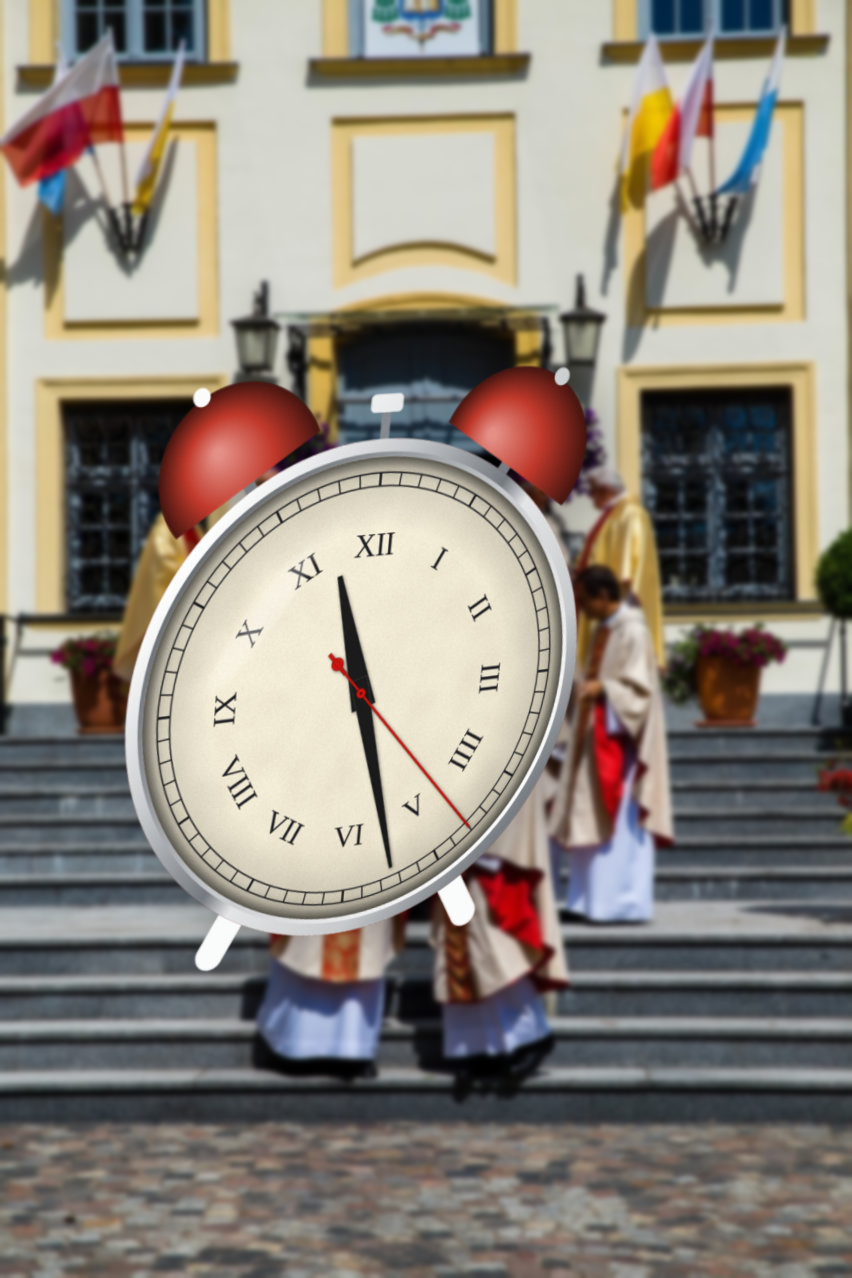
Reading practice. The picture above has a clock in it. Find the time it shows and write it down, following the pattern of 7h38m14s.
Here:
11h27m23s
